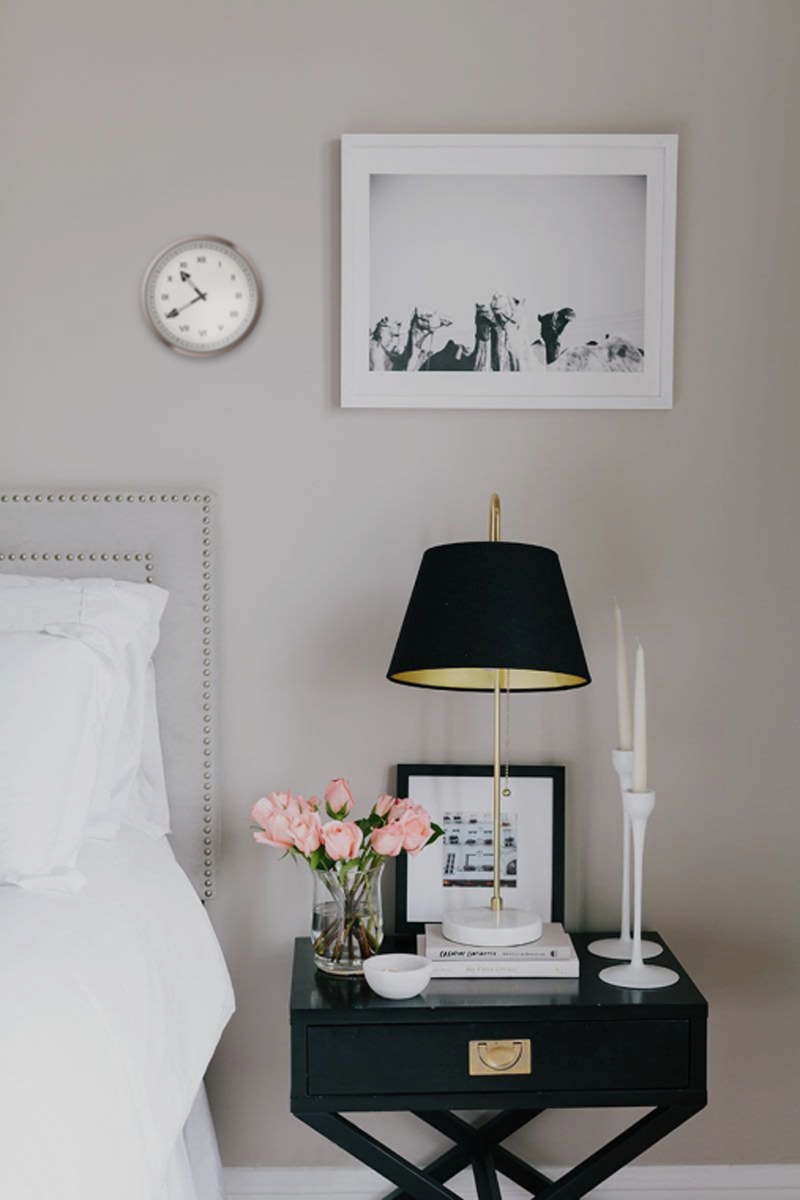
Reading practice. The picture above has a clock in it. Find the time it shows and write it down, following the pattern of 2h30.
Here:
10h40
